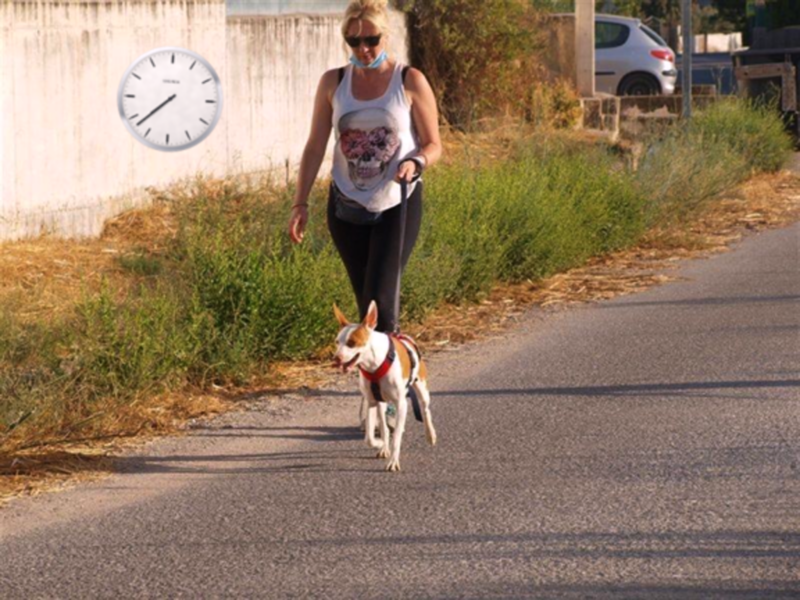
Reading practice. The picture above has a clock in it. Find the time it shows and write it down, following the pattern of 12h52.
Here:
7h38
